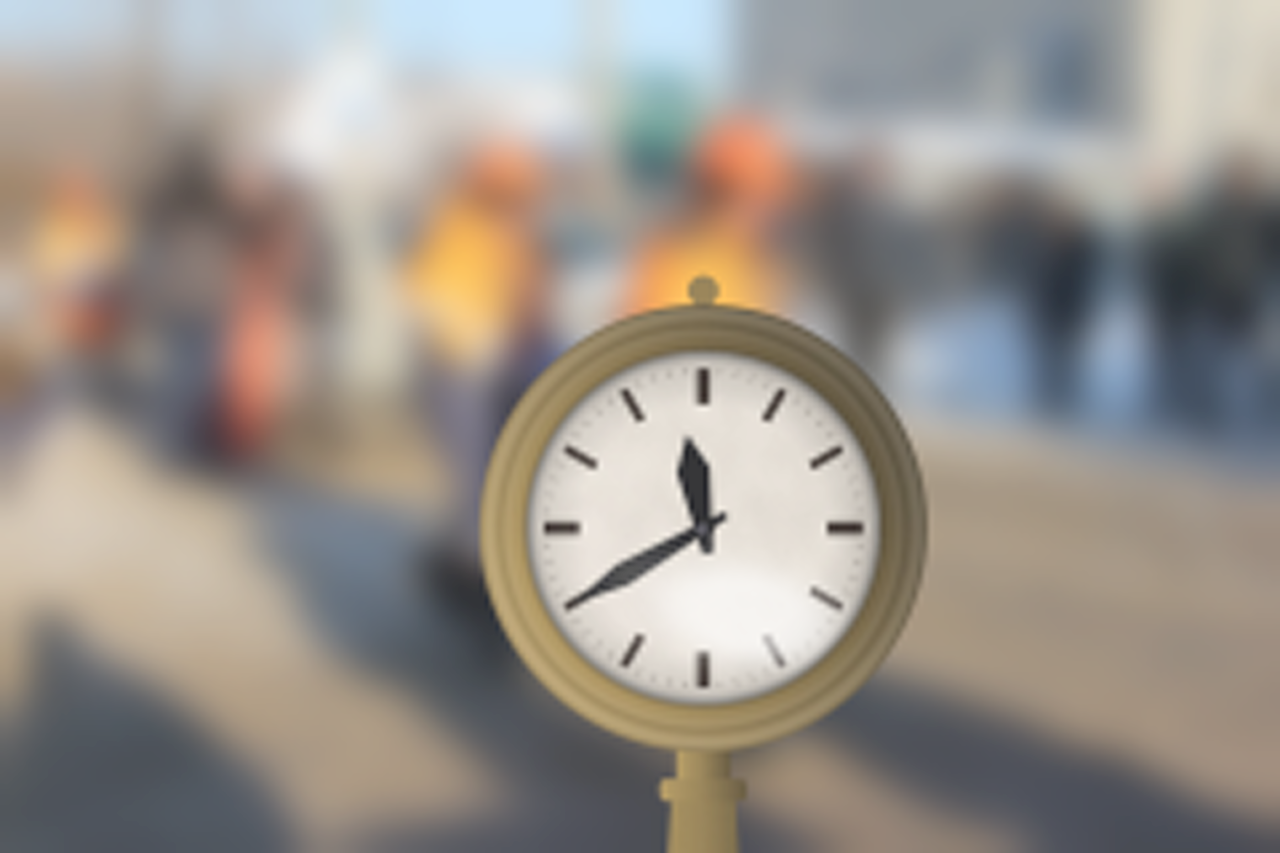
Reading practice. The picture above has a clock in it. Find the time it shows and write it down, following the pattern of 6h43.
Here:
11h40
